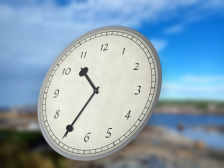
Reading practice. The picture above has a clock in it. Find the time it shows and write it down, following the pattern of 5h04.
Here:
10h35
